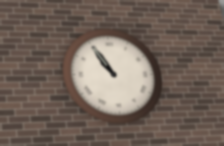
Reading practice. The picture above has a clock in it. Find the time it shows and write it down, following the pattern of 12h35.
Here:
10h55
